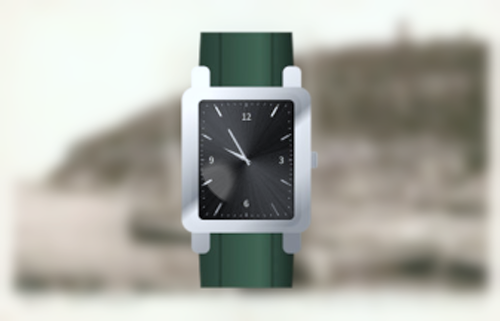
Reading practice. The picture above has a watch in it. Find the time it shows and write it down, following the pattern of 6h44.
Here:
9h55
